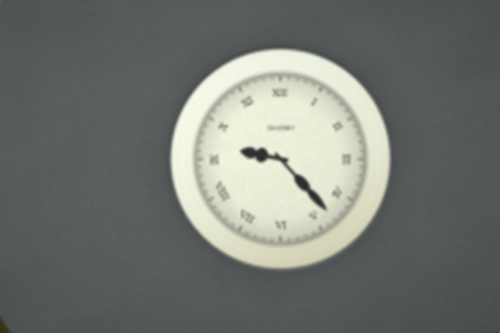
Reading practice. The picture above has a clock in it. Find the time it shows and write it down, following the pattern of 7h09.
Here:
9h23
